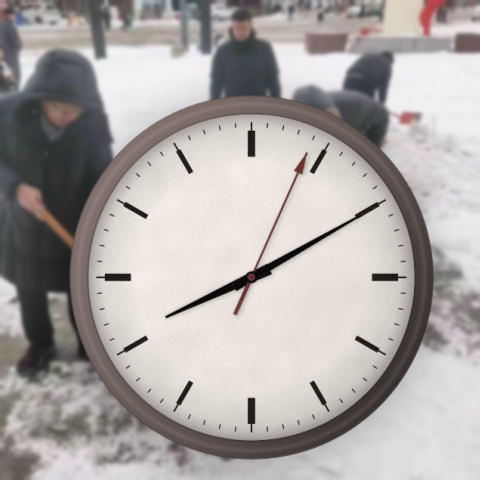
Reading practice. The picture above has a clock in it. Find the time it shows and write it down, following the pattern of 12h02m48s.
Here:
8h10m04s
